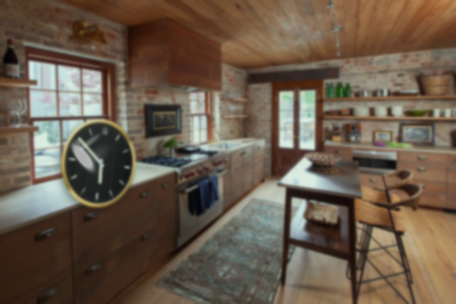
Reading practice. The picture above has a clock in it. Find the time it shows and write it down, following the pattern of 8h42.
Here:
5h51
